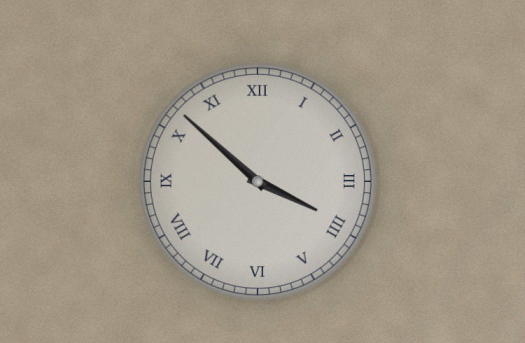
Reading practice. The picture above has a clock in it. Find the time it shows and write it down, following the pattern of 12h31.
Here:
3h52
